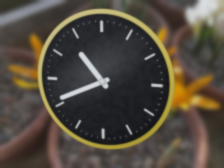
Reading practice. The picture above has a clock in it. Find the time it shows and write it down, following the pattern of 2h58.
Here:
10h41
